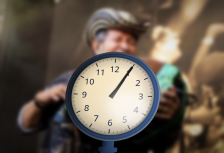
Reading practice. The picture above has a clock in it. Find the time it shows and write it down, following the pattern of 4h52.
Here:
1h05
